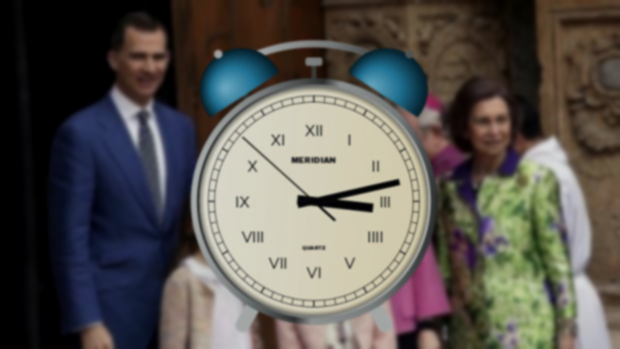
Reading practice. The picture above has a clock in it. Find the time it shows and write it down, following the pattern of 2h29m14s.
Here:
3h12m52s
